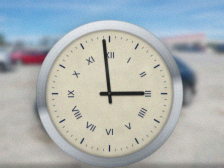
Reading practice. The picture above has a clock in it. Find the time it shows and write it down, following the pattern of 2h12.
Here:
2h59
